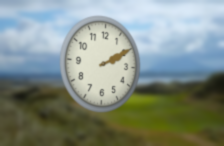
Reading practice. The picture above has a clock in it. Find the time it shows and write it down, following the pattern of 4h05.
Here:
2h10
